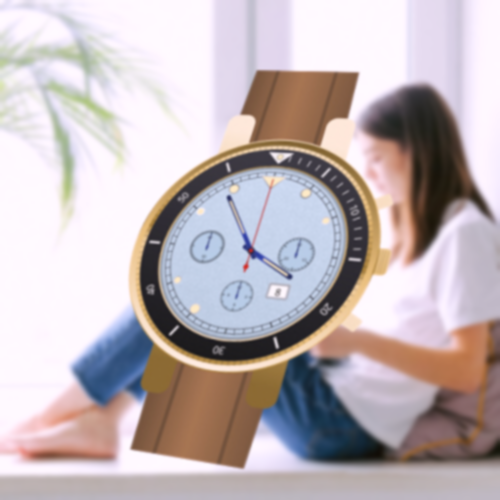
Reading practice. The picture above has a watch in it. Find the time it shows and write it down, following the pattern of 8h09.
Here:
3h54
